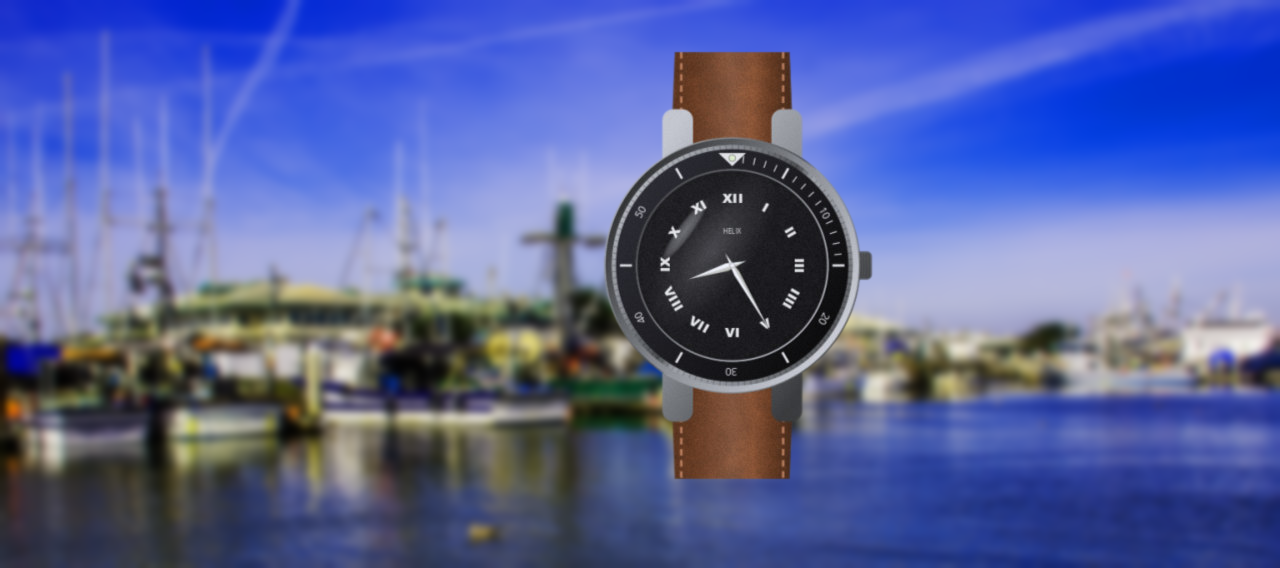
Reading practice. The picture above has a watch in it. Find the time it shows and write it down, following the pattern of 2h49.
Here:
8h25
